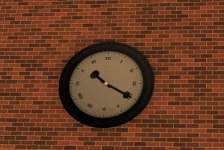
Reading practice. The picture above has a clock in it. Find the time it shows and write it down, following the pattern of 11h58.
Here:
10h20
